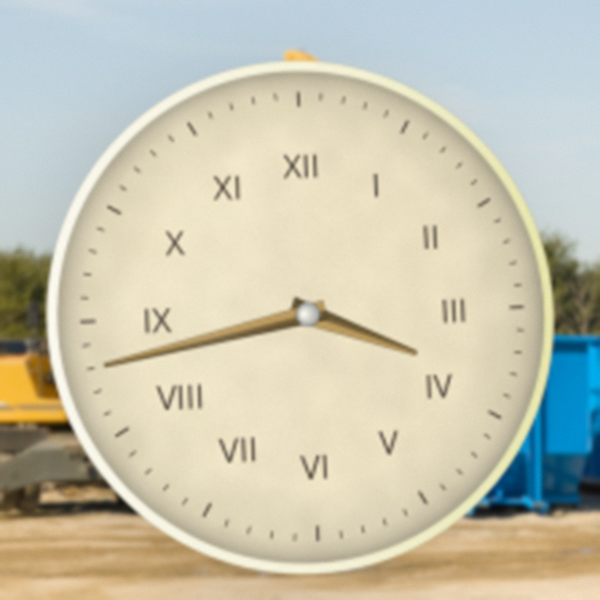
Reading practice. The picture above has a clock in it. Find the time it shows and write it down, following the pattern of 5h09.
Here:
3h43
